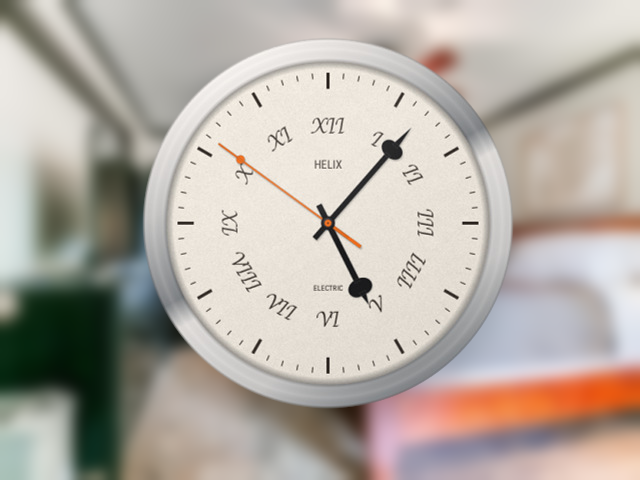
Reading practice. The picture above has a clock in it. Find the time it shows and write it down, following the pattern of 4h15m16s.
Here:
5h06m51s
